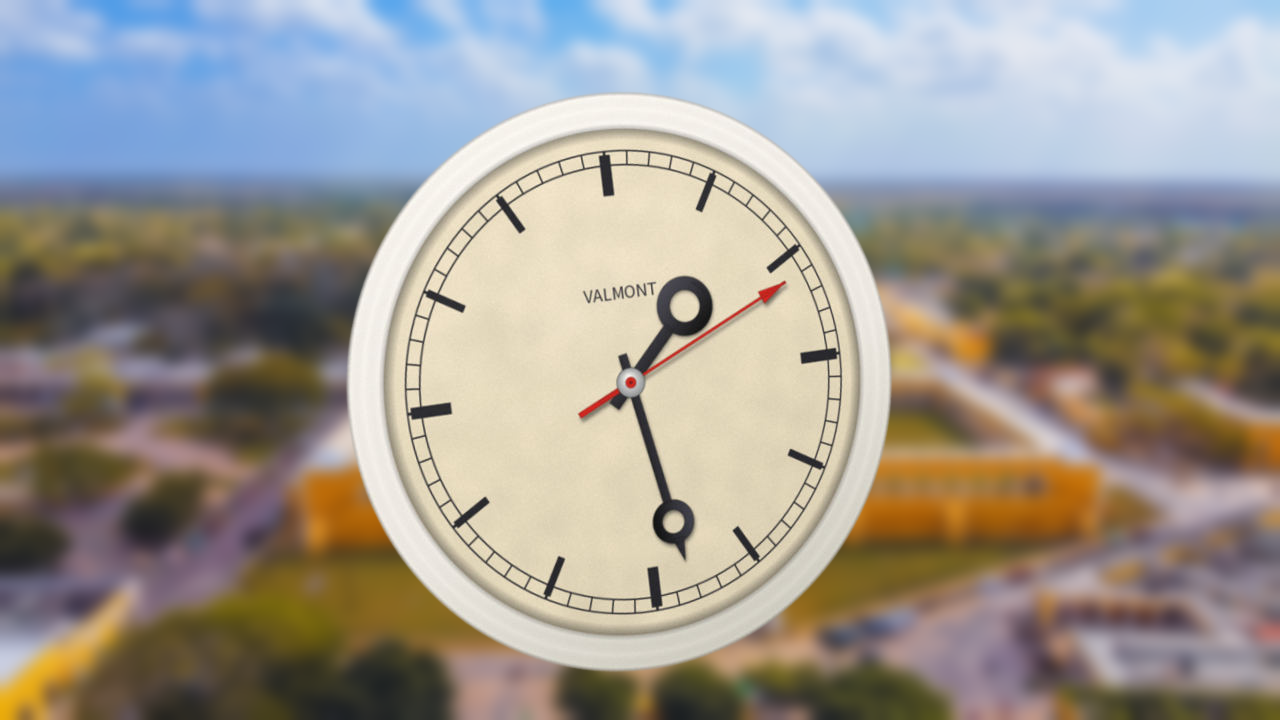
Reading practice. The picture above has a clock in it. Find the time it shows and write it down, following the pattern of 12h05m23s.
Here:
1h28m11s
